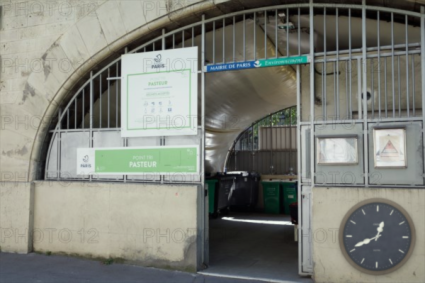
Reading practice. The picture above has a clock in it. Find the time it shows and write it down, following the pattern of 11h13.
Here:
12h41
